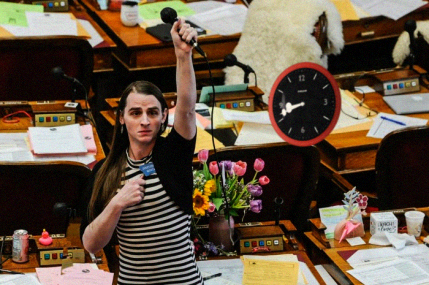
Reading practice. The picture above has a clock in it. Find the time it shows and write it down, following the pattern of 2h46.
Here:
8h42
